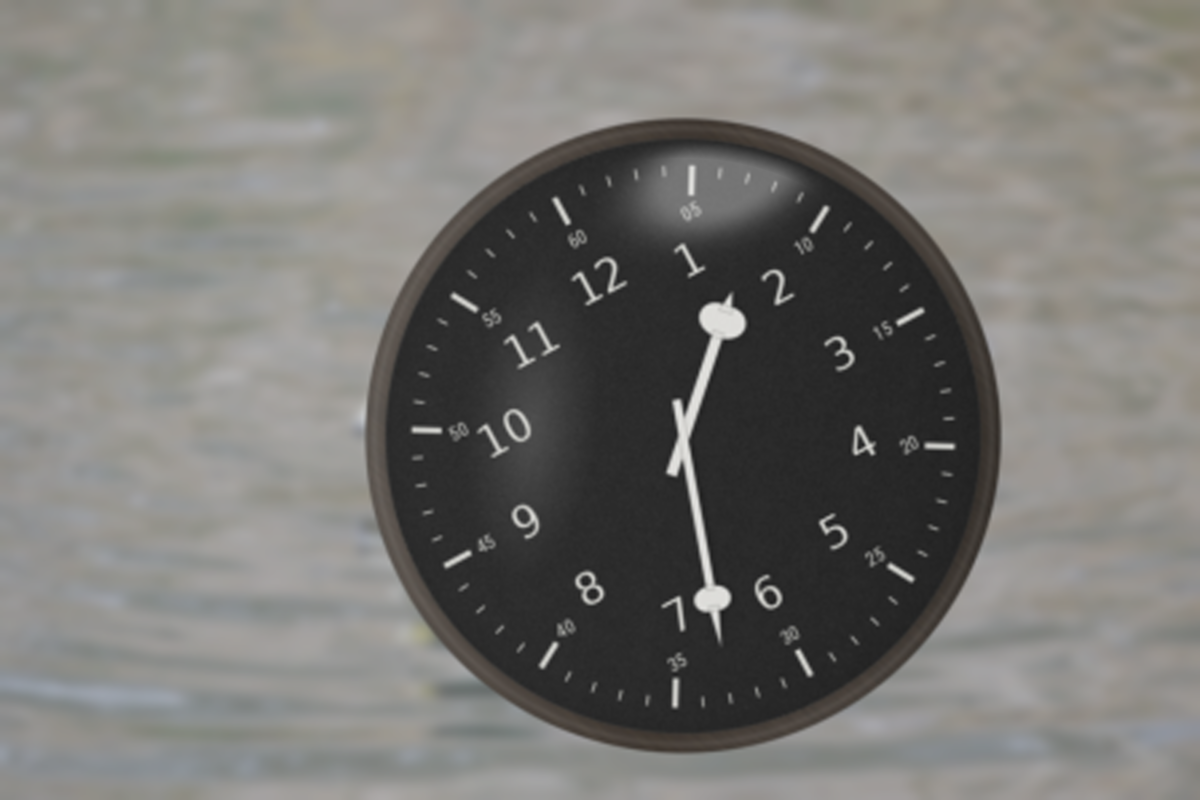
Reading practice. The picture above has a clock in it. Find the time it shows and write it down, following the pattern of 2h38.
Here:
1h33
